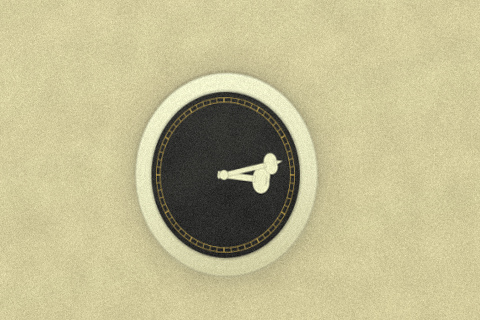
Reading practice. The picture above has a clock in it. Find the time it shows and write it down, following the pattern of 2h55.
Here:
3h13
